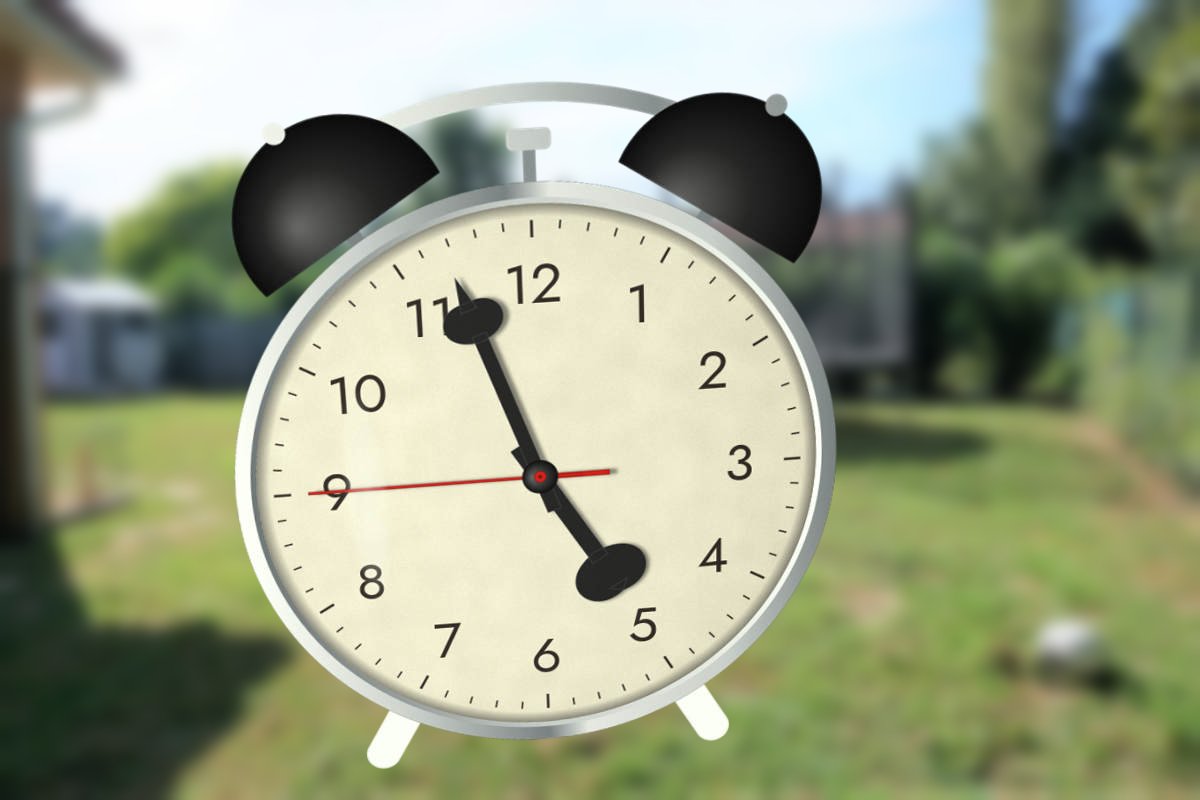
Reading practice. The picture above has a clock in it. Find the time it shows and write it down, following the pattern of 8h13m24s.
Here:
4h56m45s
